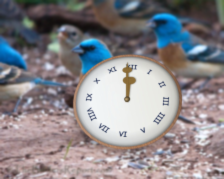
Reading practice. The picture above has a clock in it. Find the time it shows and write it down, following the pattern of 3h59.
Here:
11h59
